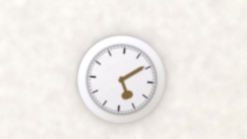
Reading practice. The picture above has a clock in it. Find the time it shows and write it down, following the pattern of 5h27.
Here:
5h09
